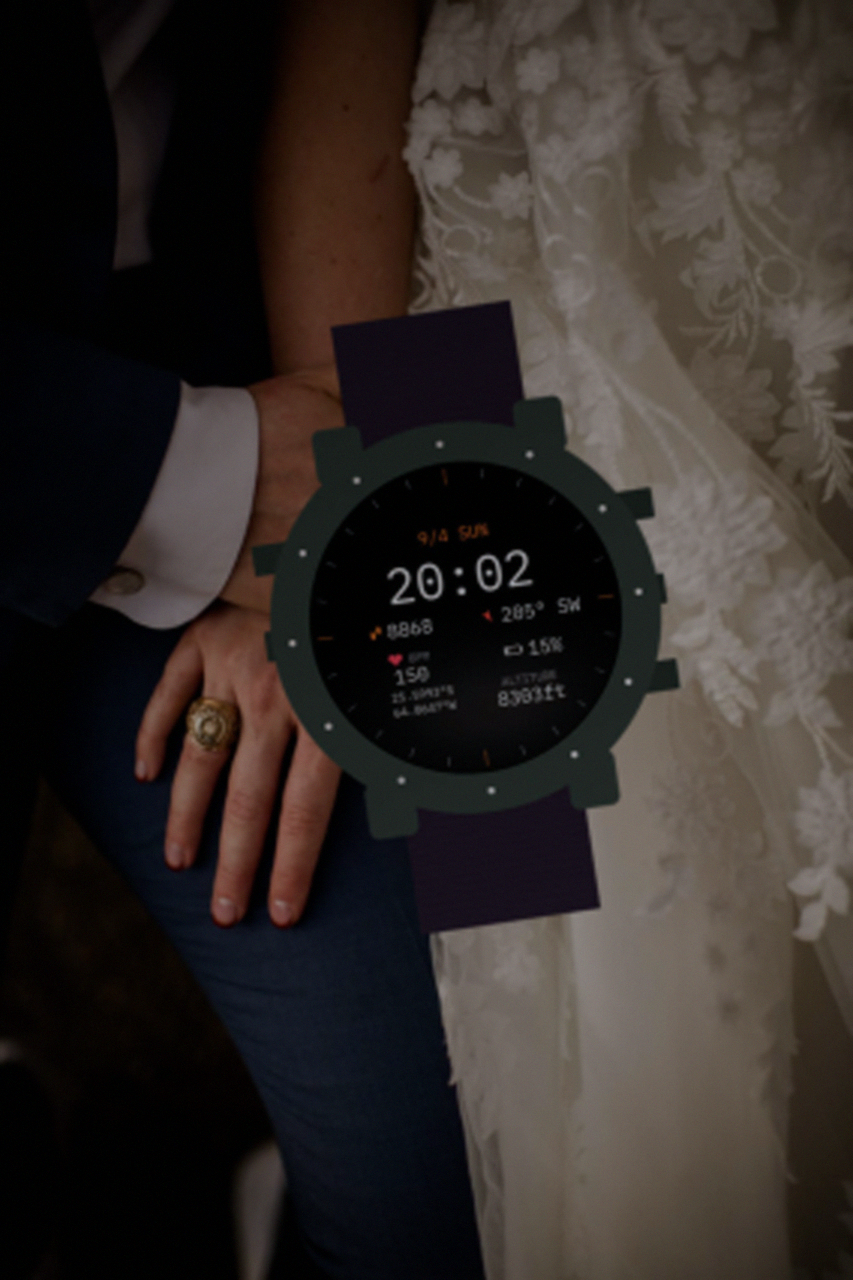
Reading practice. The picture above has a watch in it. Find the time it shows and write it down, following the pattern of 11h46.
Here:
20h02
